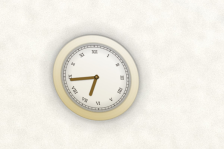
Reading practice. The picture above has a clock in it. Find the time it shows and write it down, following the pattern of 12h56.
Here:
6h44
